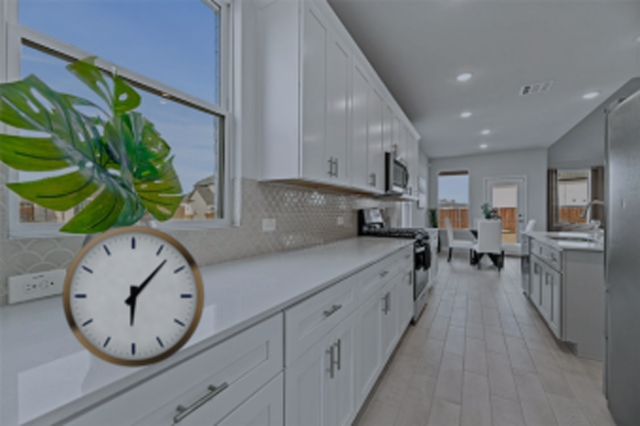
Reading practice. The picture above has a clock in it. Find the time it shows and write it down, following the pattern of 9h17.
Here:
6h07
